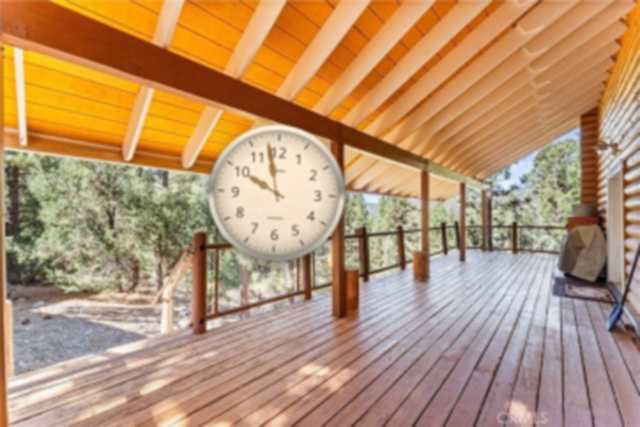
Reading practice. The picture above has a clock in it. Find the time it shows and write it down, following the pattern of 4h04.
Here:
9h58
